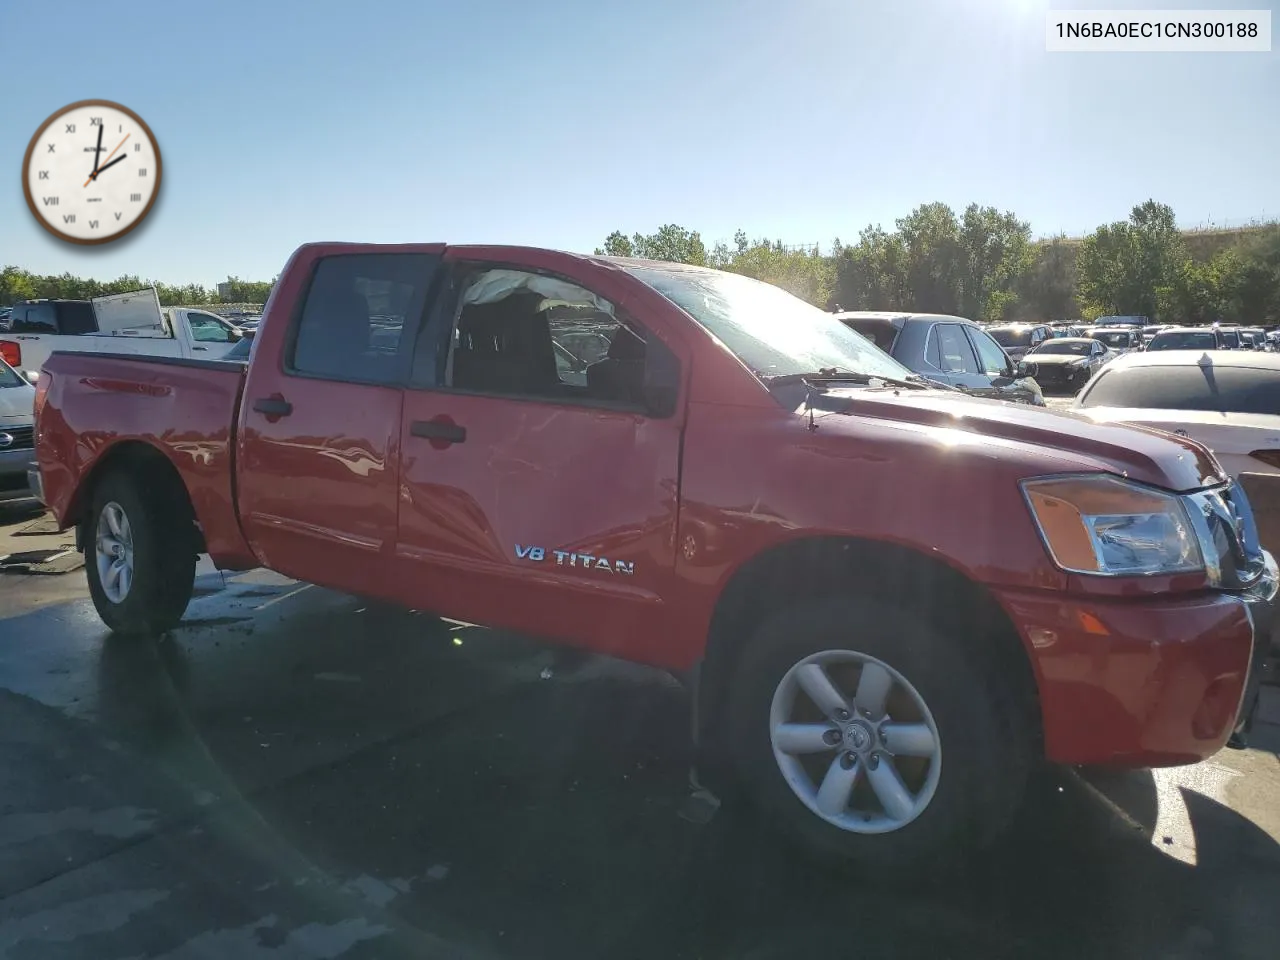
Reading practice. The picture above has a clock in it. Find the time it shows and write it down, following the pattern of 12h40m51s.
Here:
2h01m07s
